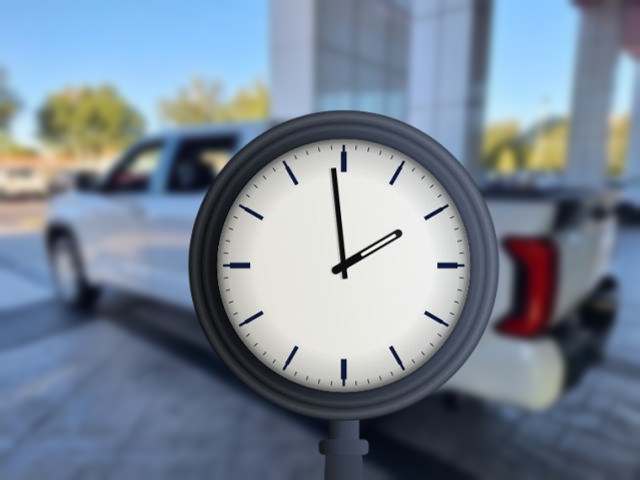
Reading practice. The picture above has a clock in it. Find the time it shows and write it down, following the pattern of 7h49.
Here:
1h59
